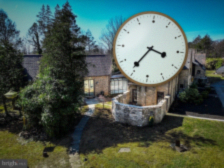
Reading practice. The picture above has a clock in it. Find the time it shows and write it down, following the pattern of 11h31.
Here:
3h36
